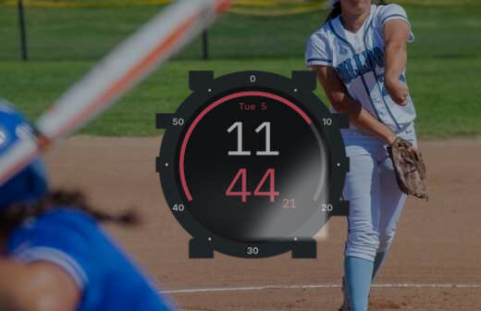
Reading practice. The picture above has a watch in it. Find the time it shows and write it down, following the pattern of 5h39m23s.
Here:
11h44m21s
